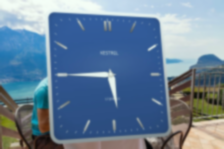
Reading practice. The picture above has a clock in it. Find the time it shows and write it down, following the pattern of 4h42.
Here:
5h45
